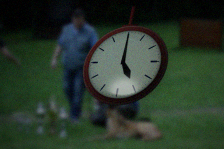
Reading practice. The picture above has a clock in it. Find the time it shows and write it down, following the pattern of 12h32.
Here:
5h00
